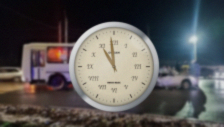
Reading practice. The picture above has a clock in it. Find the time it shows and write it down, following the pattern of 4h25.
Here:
10h59
